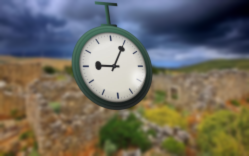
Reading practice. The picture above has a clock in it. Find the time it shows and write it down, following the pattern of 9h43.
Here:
9h05
